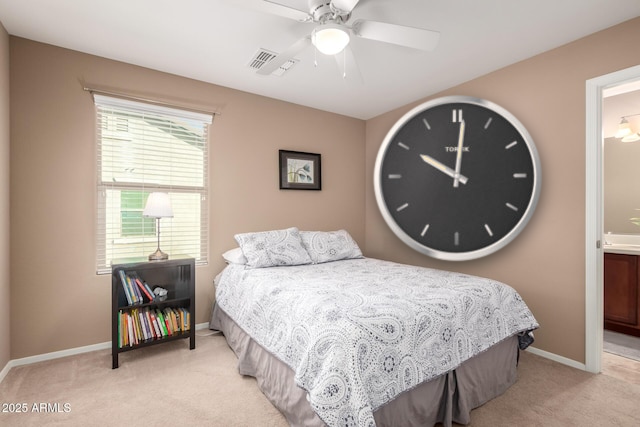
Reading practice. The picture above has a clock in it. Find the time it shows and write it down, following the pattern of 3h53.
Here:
10h01
